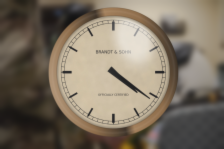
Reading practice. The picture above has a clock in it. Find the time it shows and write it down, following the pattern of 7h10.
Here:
4h21
